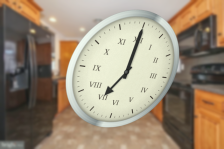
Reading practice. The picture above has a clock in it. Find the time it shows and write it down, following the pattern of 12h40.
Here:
7h00
